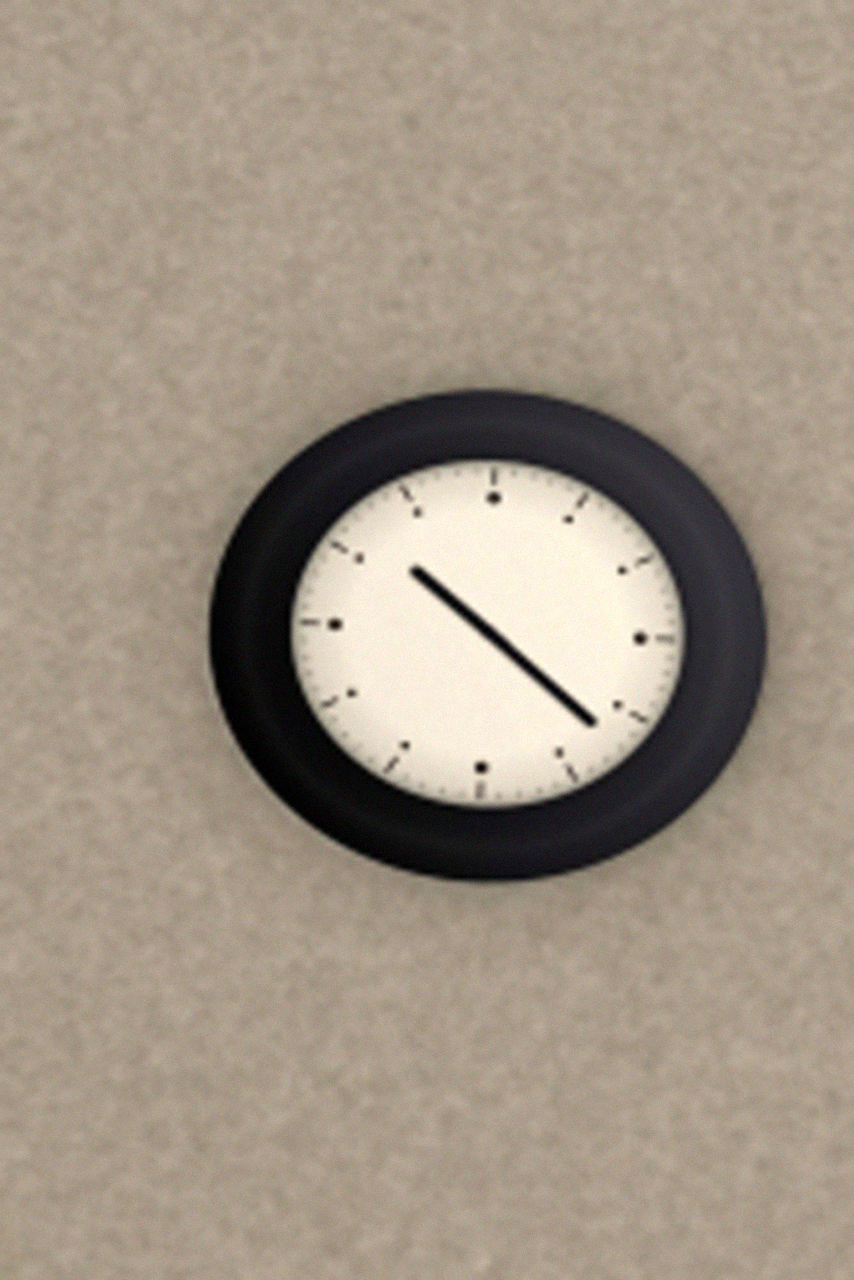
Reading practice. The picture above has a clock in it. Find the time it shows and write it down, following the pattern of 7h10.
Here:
10h22
